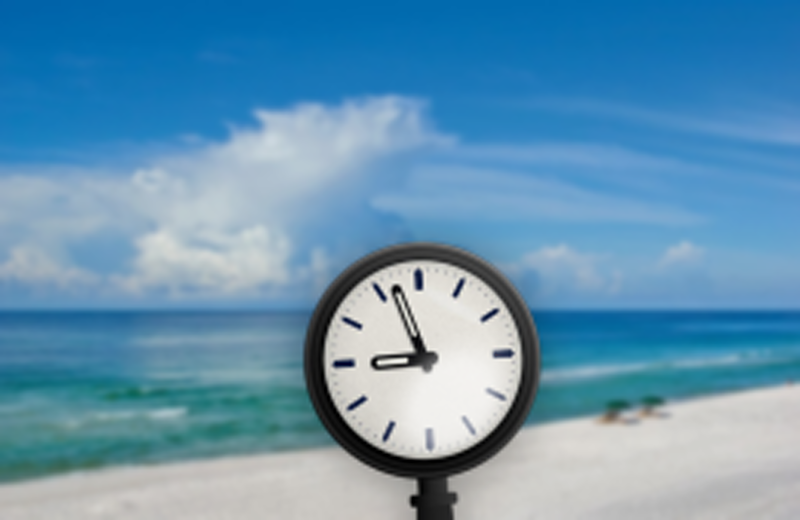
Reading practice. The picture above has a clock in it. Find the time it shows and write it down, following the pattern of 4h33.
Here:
8h57
